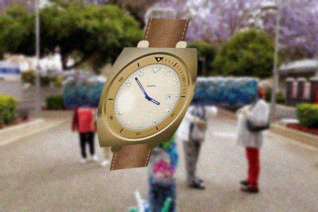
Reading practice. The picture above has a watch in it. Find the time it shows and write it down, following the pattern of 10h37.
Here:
3h53
